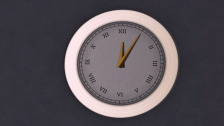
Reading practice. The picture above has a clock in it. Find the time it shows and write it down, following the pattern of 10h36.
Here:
12h05
